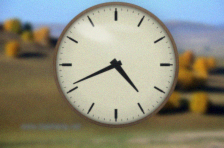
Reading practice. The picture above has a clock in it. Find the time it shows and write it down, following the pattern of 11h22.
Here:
4h41
